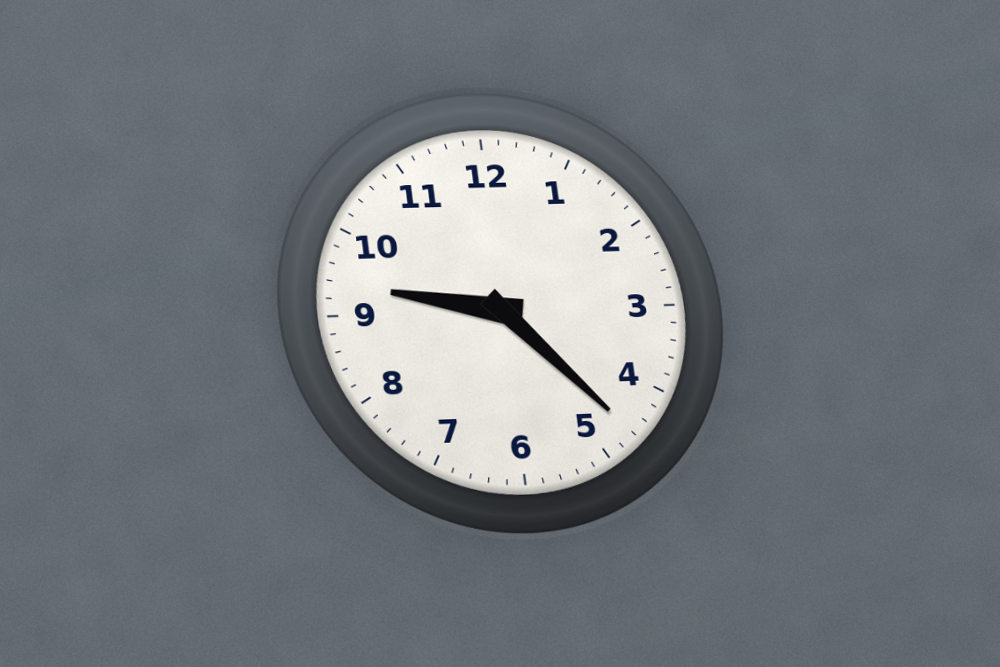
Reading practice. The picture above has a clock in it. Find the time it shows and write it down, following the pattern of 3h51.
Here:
9h23
